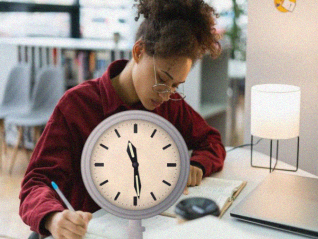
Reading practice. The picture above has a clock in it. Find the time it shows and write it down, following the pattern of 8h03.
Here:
11h29
